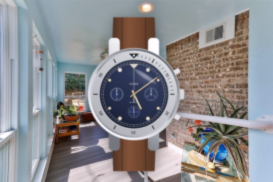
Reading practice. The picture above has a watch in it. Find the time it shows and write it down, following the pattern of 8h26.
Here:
5h09
